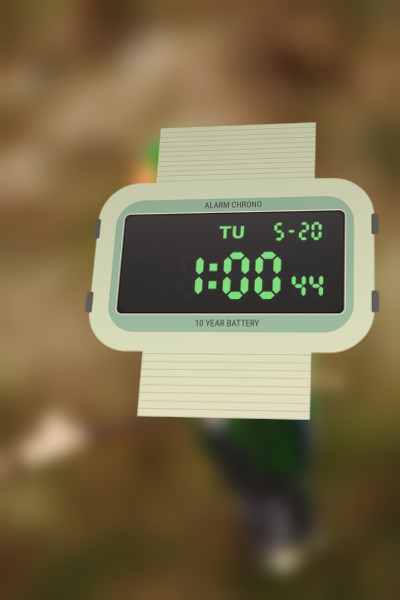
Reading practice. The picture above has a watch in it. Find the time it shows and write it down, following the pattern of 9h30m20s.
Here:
1h00m44s
